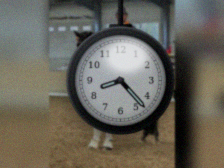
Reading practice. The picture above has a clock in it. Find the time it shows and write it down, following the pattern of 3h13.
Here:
8h23
